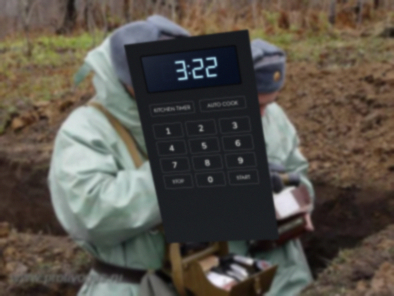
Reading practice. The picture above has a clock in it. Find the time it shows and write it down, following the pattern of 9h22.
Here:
3h22
